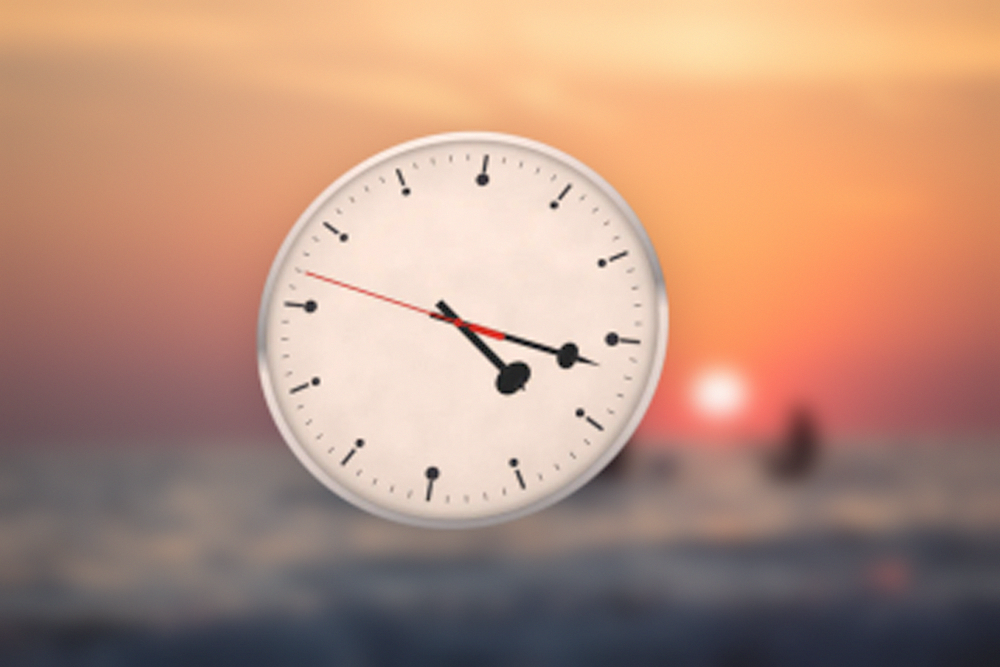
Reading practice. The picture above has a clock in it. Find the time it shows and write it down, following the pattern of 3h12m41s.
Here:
4h16m47s
